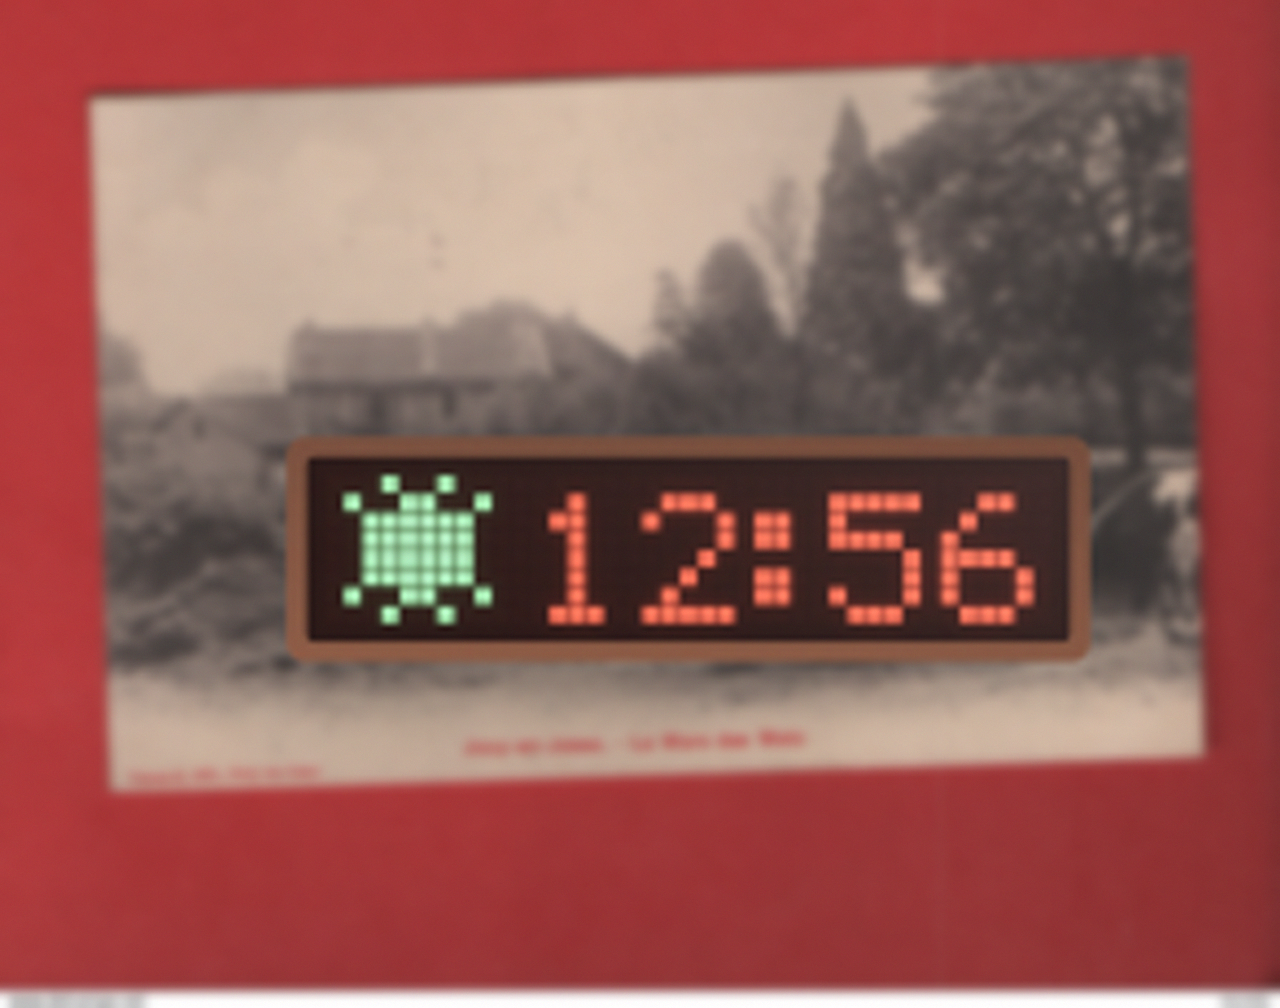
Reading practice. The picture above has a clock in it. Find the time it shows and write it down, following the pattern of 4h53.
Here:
12h56
